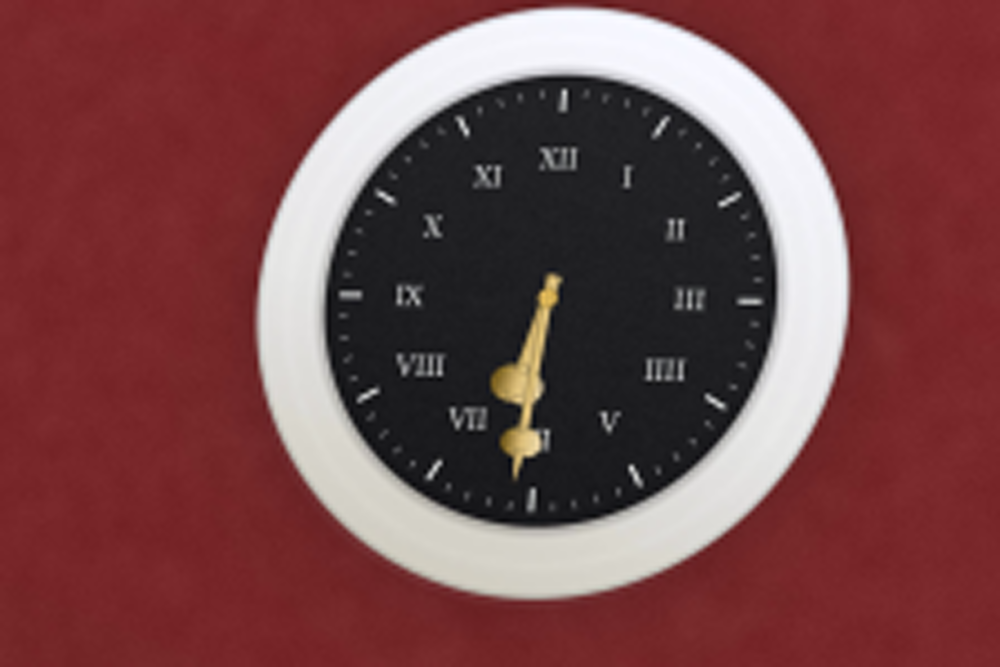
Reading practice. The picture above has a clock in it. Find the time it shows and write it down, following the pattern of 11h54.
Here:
6h31
